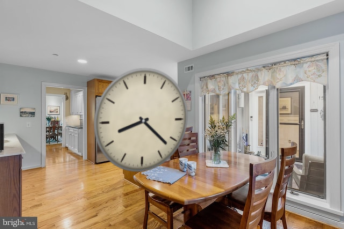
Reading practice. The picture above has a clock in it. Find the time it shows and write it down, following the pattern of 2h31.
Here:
8h22
